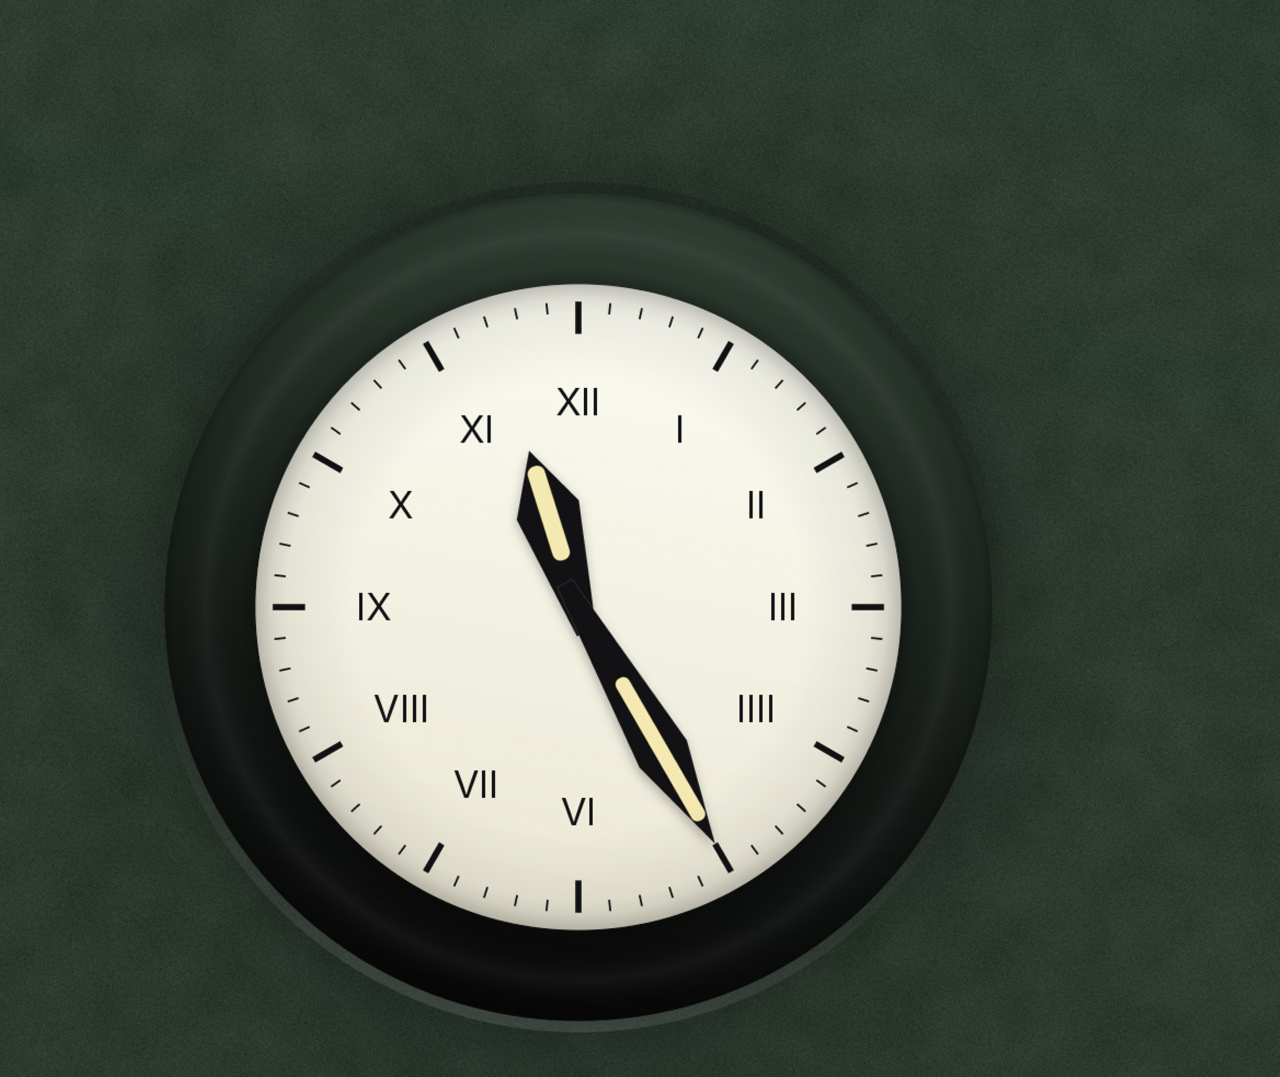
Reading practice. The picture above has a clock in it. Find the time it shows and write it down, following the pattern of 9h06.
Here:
11h25
